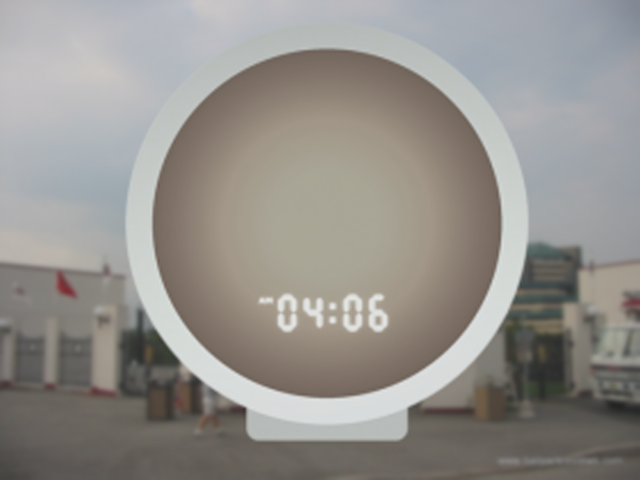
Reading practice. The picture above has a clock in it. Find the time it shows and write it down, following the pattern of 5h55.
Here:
4h06
